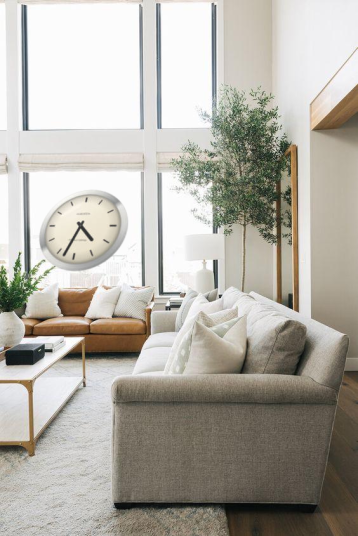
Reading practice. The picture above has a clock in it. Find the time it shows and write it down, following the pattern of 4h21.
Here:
4h33
